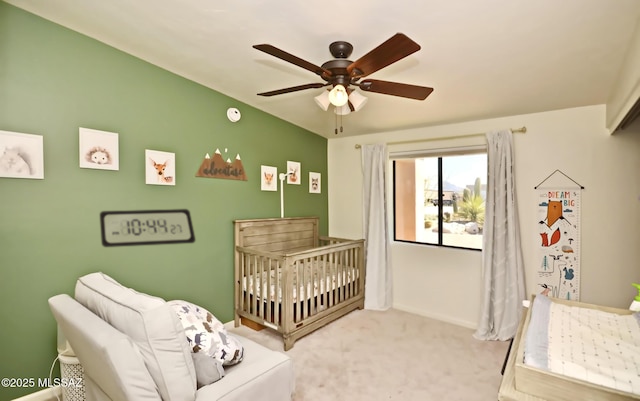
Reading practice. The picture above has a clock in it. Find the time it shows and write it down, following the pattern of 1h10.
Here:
10h44
